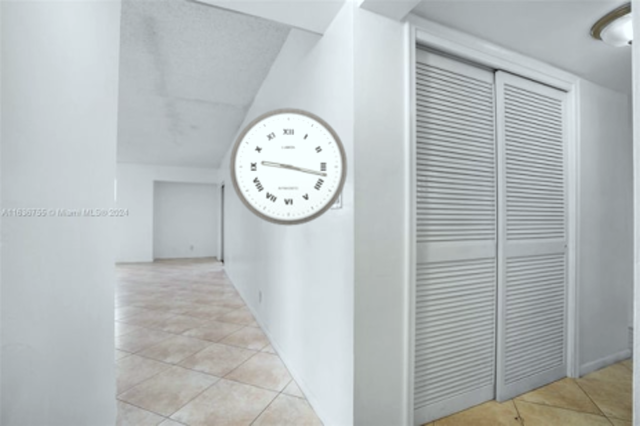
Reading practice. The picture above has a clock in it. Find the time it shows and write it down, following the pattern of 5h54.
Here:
9h17
